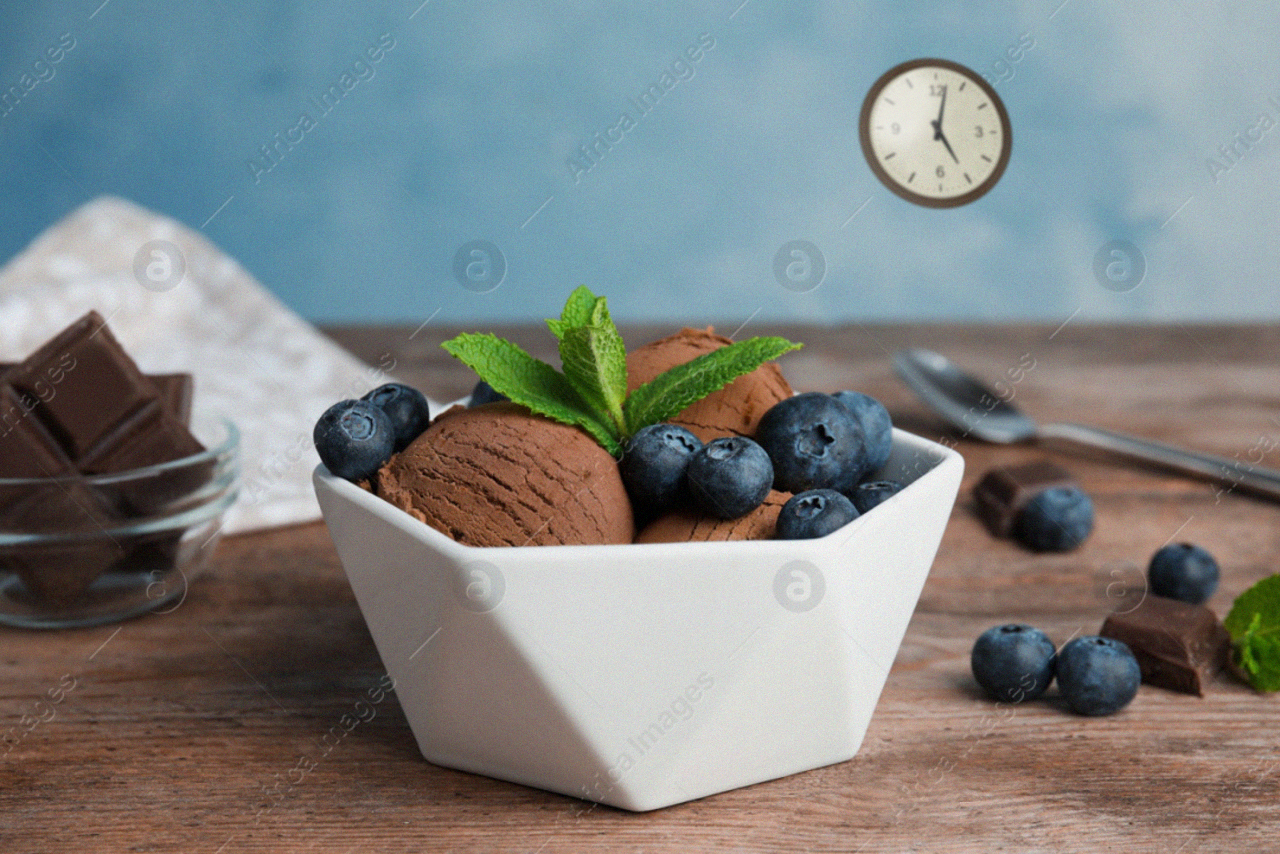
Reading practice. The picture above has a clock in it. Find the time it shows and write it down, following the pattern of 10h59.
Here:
5h02
